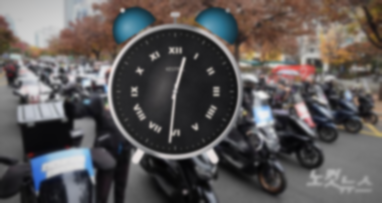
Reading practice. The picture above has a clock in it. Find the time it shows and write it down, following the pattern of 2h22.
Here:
12h31
